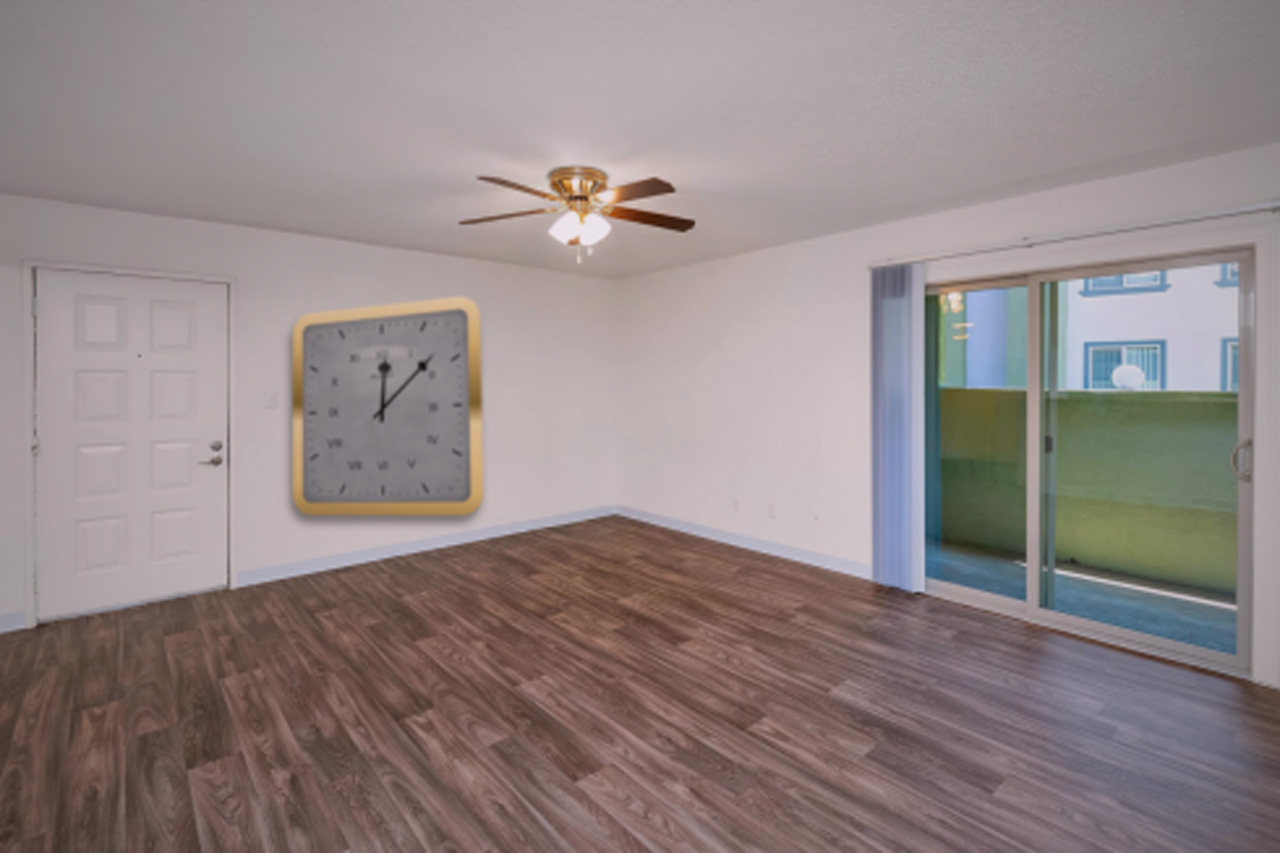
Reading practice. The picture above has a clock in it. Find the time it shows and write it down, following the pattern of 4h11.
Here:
12h08
